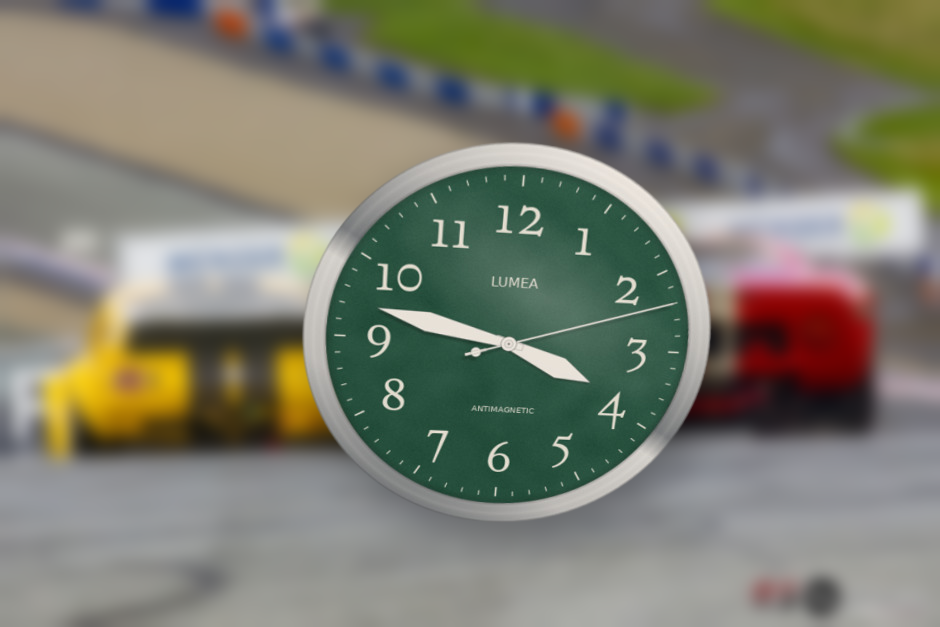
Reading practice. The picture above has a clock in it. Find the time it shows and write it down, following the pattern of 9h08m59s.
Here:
3h47m12s
